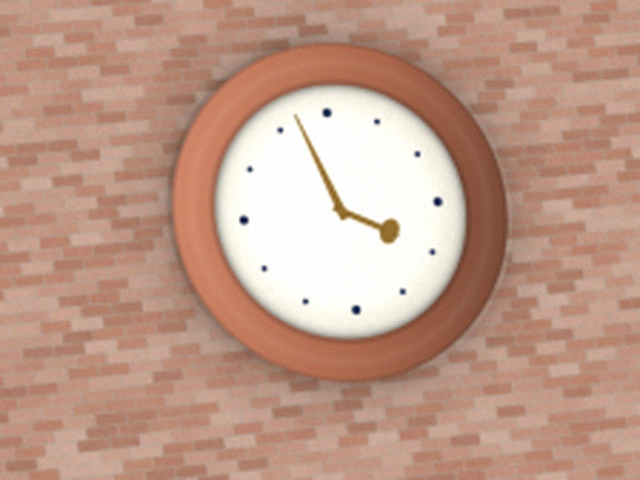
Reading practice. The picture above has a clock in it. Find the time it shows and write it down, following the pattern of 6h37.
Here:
3h57
